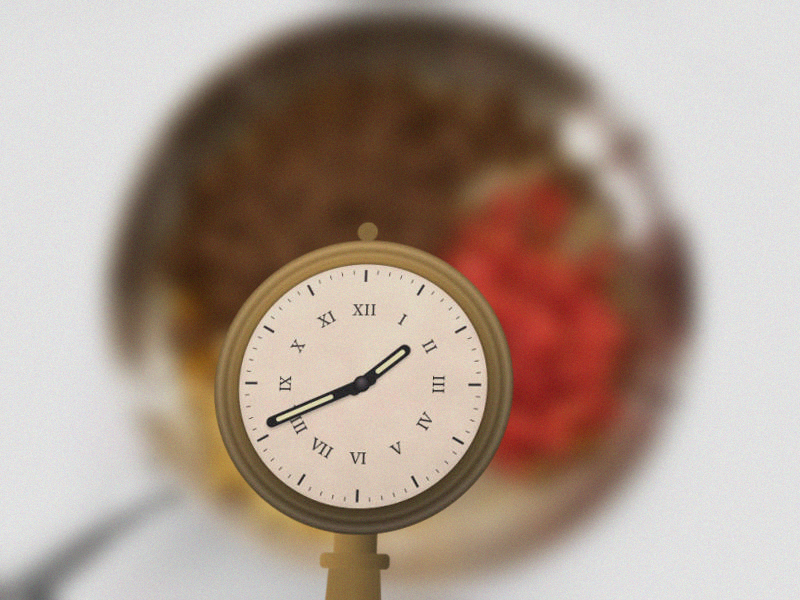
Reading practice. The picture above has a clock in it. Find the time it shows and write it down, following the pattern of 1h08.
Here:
1h41
